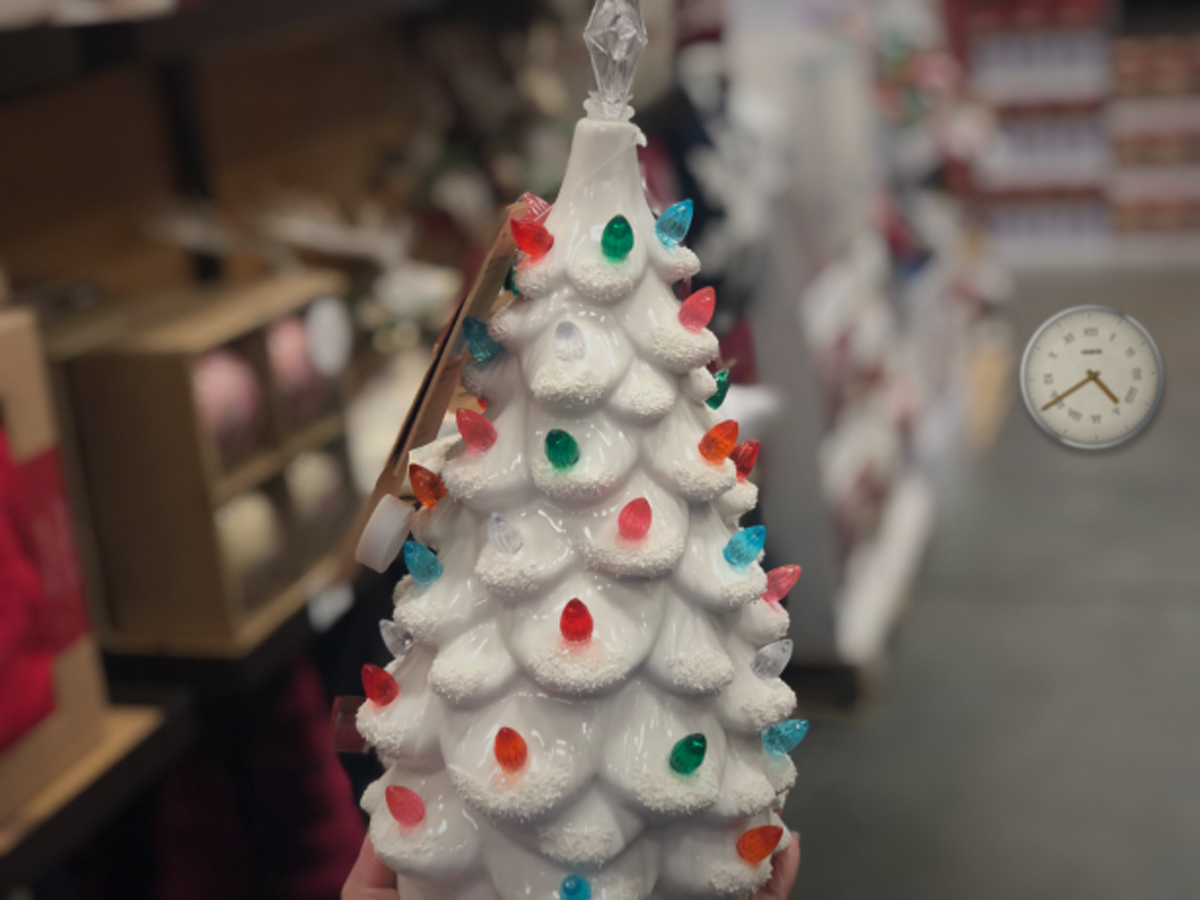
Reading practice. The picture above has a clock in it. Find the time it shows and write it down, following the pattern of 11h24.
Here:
4h40
